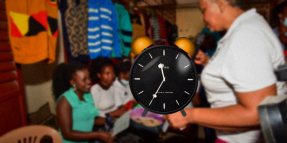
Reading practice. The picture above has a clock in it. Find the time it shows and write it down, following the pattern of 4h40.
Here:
11h35
